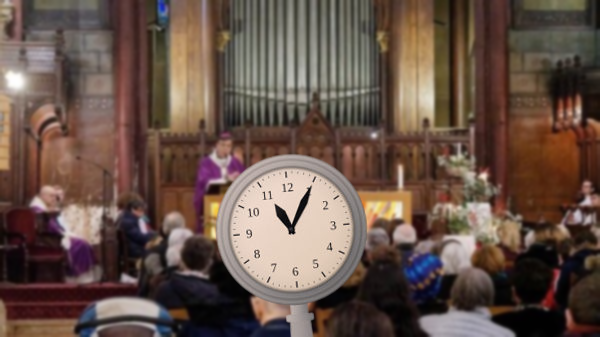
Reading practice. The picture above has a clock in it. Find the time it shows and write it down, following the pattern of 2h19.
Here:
11h05
